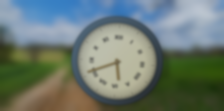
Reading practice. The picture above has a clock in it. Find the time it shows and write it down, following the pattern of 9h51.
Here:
5h41
